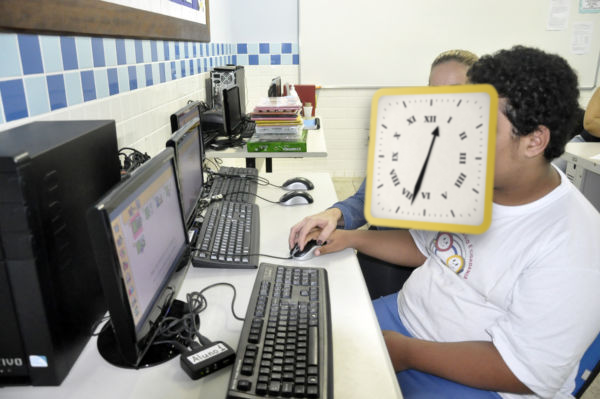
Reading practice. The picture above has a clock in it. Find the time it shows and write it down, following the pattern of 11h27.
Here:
12h33
